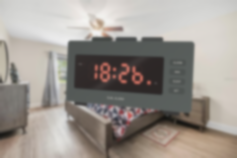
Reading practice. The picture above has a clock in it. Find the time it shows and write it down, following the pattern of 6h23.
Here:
18h26
